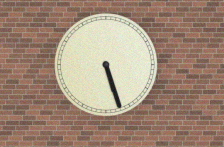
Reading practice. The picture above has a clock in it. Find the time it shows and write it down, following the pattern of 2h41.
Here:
5h27
